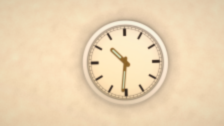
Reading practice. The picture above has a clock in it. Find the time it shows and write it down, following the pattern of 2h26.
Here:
10h31
